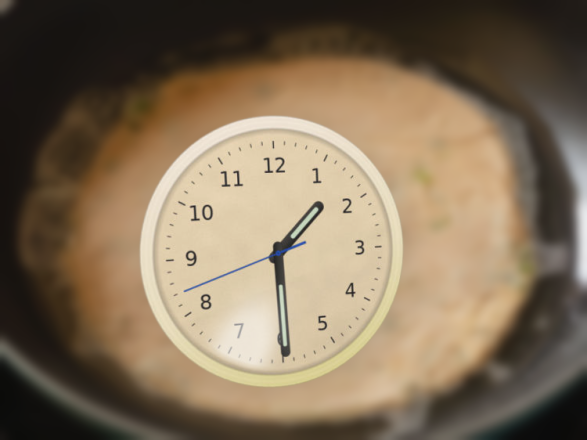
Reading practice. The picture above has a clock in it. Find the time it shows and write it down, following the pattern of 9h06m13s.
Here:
1h29m42s
